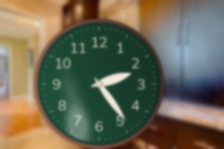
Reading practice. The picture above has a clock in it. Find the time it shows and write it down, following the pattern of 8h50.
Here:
2h24
